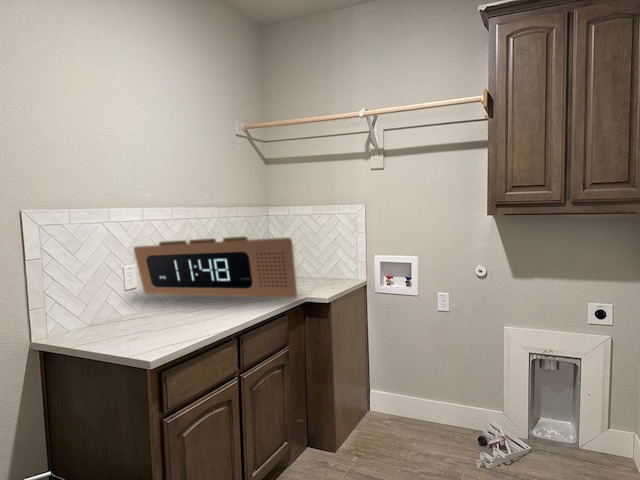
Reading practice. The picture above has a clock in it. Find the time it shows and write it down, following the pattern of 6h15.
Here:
11h48
